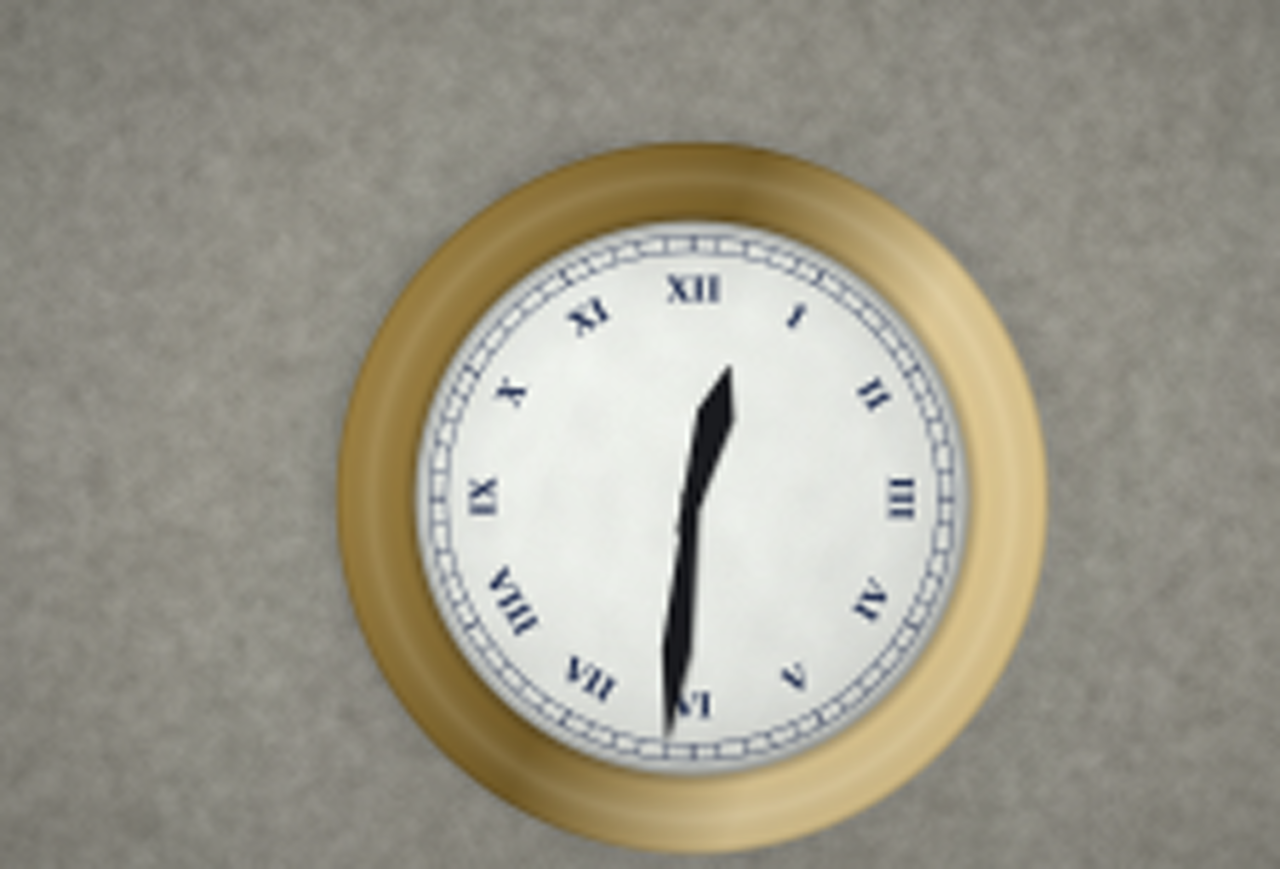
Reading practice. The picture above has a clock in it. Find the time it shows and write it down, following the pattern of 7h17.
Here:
12h31
